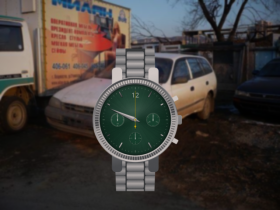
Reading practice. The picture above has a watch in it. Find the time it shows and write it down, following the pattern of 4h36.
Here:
9h49
